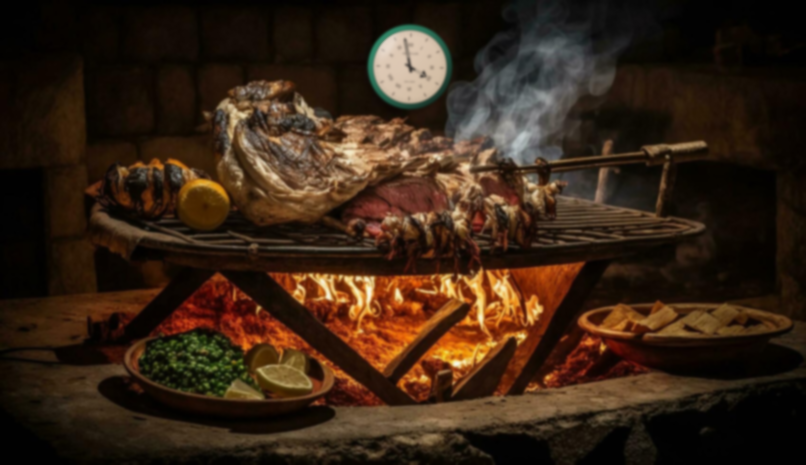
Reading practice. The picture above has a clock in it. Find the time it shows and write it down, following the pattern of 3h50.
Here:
3h58
